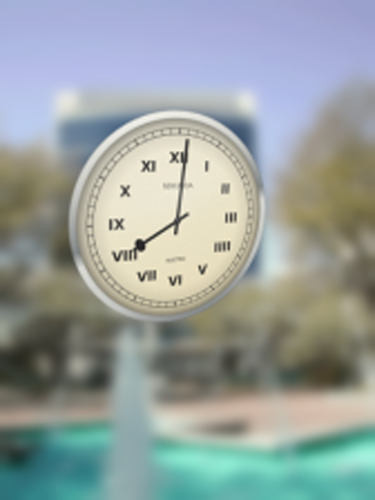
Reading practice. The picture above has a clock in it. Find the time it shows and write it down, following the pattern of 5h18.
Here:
8h01
